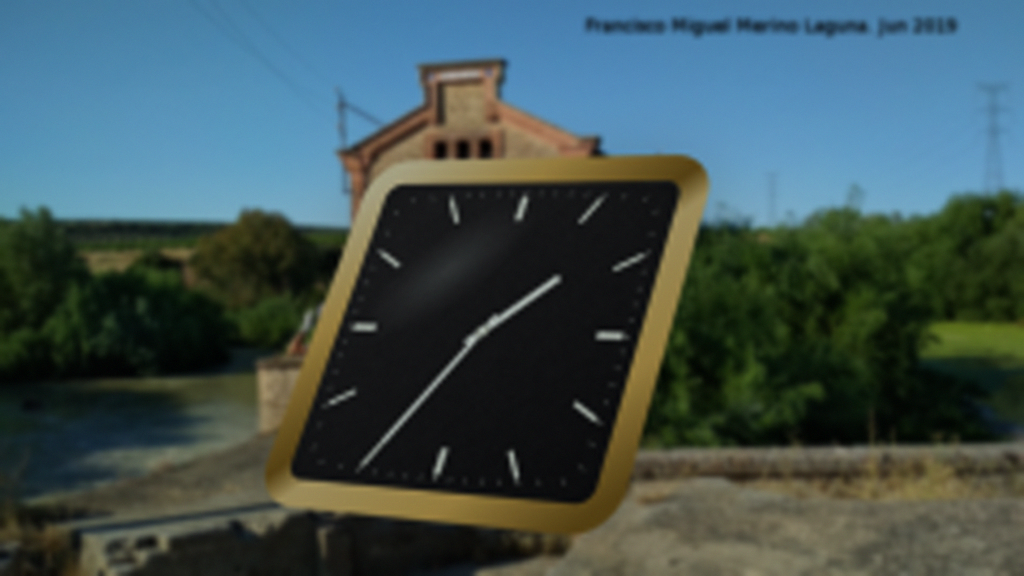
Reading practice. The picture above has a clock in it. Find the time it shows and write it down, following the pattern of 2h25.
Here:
1h35
